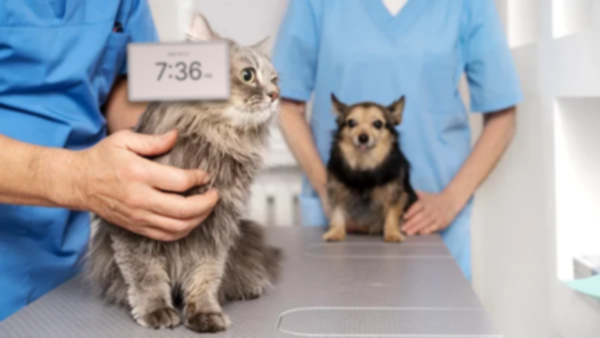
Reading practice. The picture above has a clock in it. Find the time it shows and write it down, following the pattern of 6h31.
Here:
7h36
